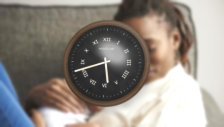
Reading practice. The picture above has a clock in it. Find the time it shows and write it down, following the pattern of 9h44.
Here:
5h42
